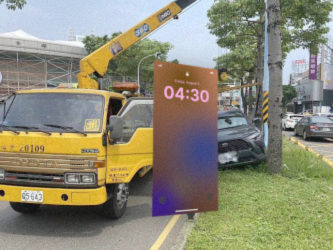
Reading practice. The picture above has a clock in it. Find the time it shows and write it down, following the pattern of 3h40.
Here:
4h30
